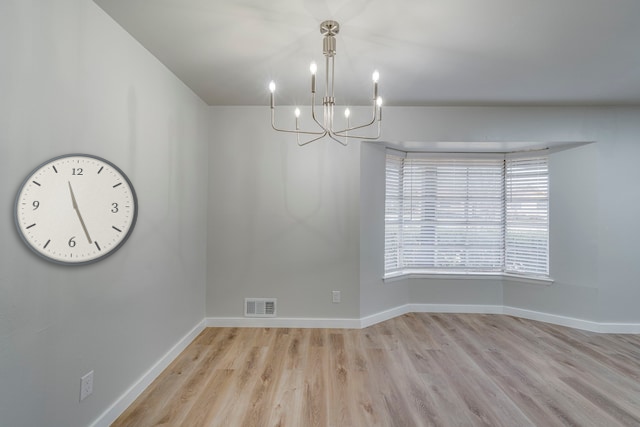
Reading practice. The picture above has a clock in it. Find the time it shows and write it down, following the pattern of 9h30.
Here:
11h26
